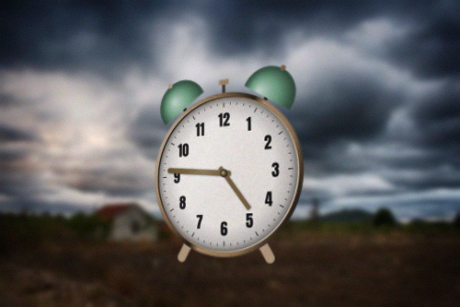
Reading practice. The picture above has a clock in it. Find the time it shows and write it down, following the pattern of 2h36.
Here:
4h46
